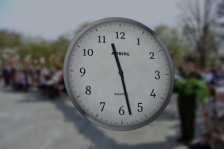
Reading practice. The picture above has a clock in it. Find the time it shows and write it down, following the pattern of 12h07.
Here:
11h28
